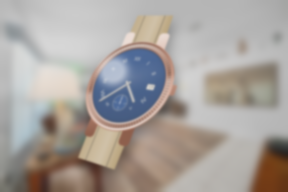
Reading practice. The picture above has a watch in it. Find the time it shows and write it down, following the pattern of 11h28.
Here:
4h38
